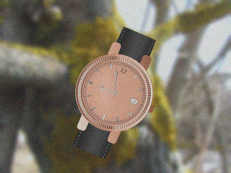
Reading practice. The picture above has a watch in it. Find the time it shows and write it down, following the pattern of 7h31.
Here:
8h57
